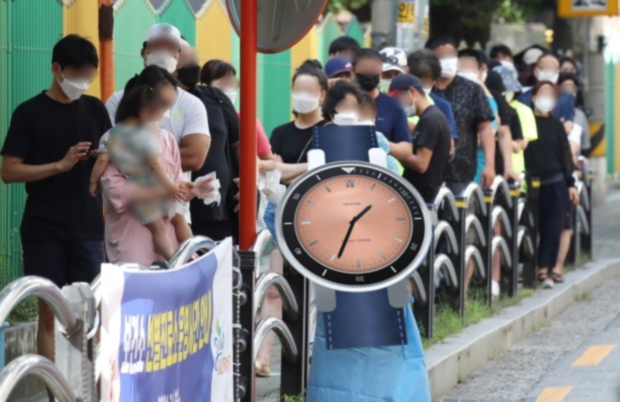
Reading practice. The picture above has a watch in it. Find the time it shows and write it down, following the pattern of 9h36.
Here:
1h34
